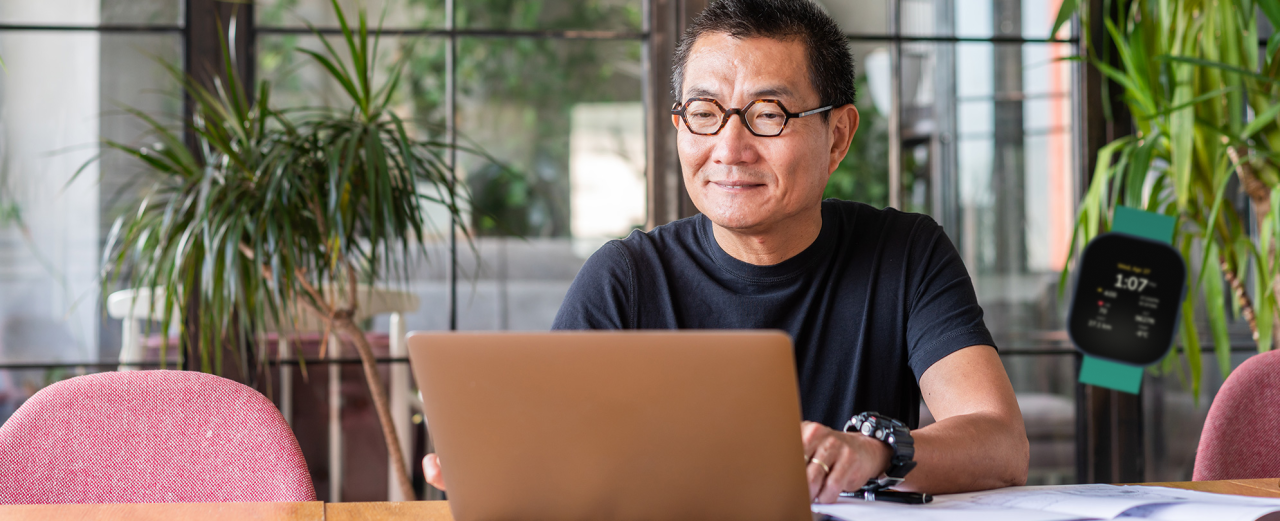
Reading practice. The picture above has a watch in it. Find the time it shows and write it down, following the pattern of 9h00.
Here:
1h07
